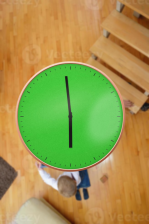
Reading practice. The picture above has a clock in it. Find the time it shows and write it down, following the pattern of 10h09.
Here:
5h59
